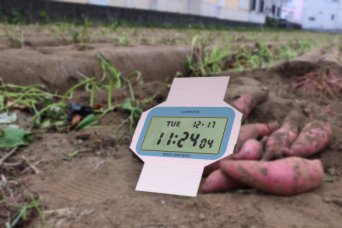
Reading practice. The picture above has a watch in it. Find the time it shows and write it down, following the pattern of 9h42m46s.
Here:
11h24m04s
